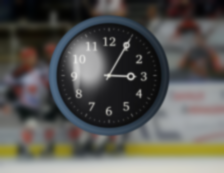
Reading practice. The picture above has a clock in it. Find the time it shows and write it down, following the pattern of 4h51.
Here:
3h05
